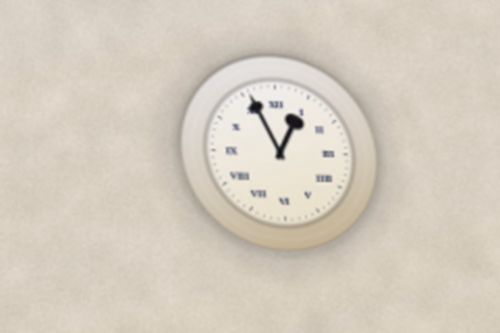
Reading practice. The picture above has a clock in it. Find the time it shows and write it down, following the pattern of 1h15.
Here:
12h56
